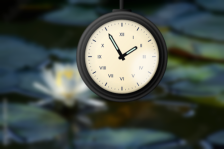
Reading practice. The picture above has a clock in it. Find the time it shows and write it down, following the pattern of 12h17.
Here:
1h55
